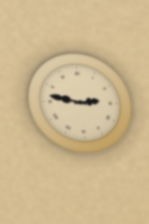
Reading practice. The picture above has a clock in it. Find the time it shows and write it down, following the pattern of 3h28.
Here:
2h47
